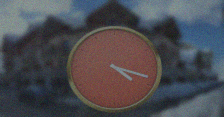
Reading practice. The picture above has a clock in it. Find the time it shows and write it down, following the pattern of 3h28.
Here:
4h18
